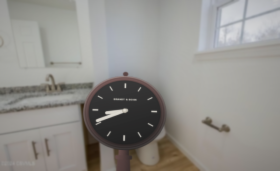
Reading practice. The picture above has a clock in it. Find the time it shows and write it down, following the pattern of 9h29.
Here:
8h41
